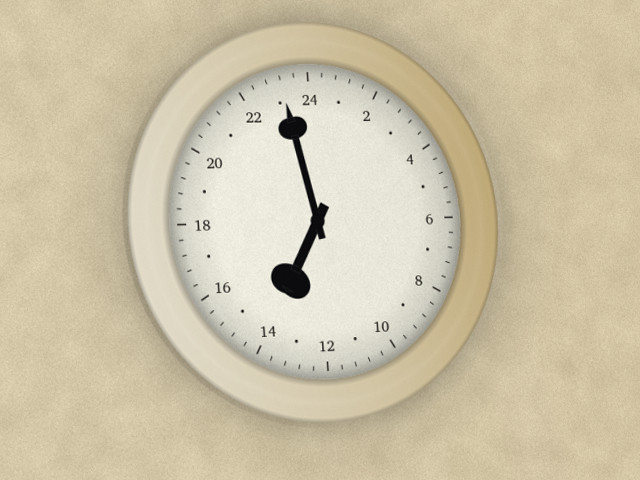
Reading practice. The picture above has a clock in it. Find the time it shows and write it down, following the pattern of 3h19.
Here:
13h58
